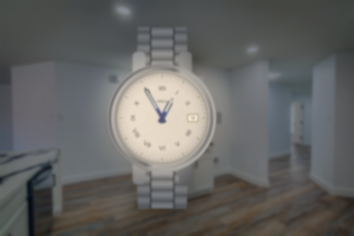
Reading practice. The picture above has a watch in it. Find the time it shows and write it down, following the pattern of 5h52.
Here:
12h55
